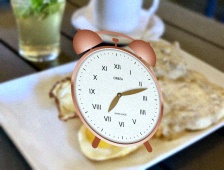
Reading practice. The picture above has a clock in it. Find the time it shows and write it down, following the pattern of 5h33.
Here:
7h12
